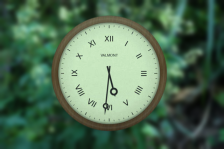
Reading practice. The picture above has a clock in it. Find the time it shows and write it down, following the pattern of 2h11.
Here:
5h31
